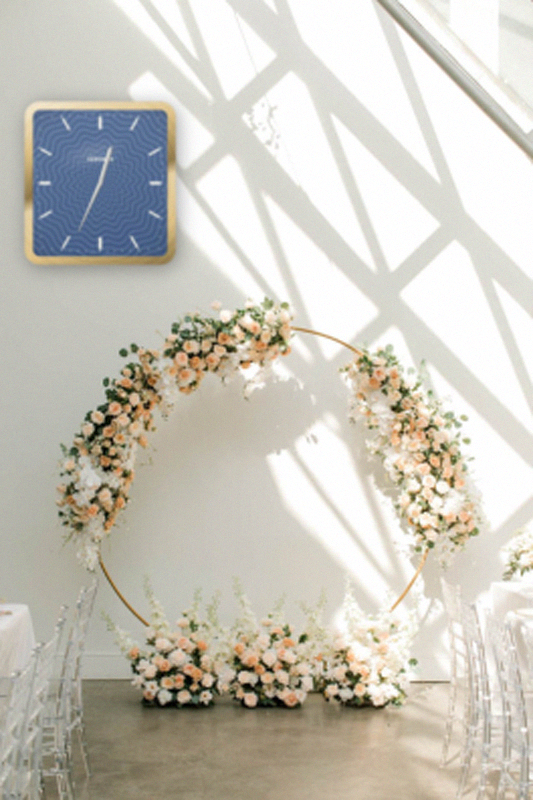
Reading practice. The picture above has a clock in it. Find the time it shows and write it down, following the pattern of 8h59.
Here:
12h34
